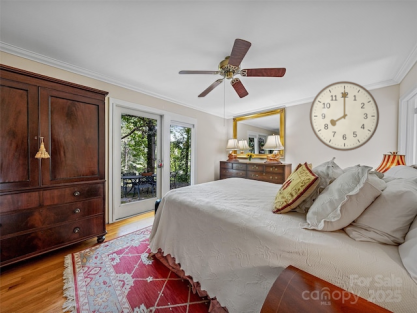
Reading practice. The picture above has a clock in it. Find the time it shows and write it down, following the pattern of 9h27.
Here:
8h00
